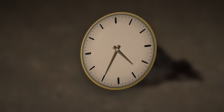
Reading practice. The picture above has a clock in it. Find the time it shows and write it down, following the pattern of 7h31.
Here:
4h35
